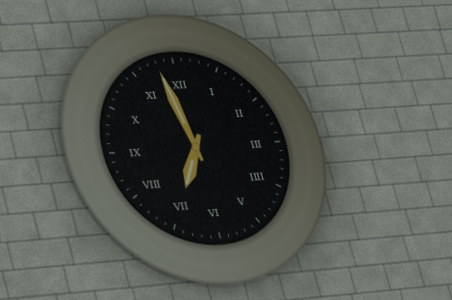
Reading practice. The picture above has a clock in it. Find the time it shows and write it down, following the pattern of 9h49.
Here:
6h58
